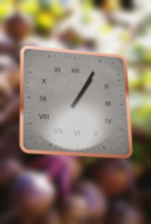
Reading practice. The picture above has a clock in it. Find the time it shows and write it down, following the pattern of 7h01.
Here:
1h05
